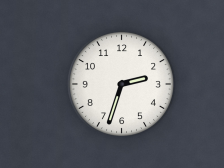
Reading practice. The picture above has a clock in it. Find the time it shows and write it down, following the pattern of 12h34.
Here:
2h33
